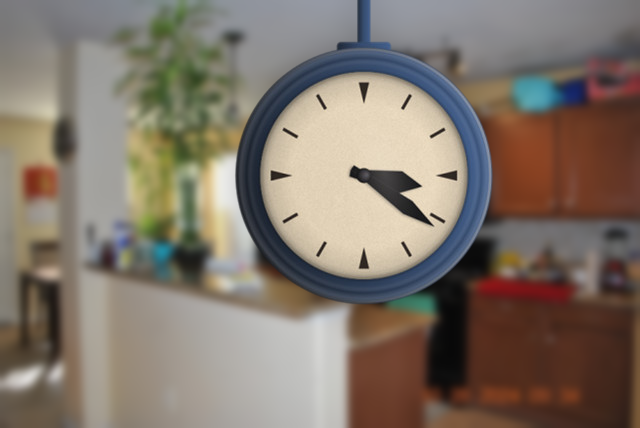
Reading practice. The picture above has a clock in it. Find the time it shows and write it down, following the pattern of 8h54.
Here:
3h21
